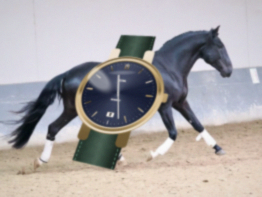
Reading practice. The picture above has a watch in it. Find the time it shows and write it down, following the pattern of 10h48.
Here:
11h27
